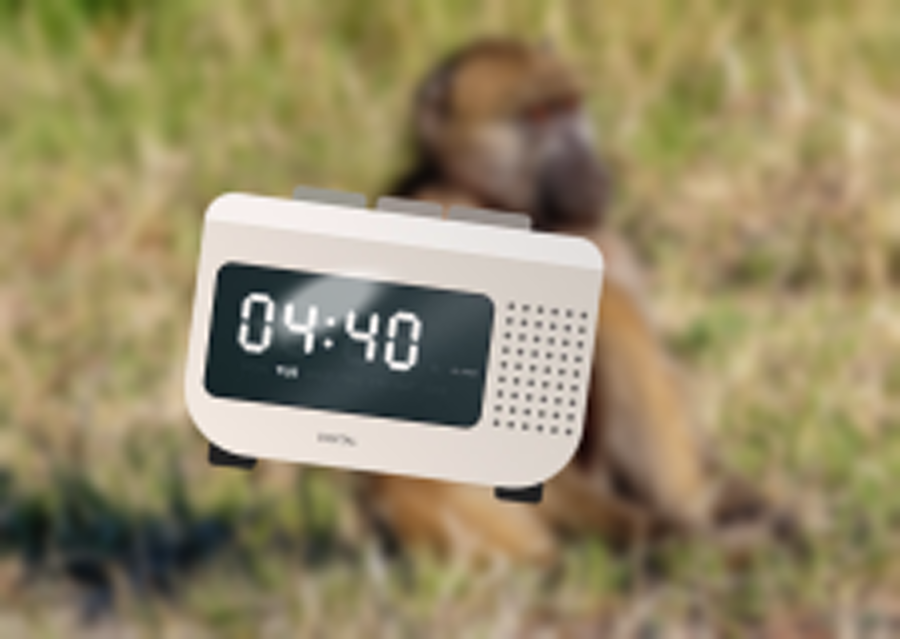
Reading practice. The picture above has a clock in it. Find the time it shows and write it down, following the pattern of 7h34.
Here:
4h40
